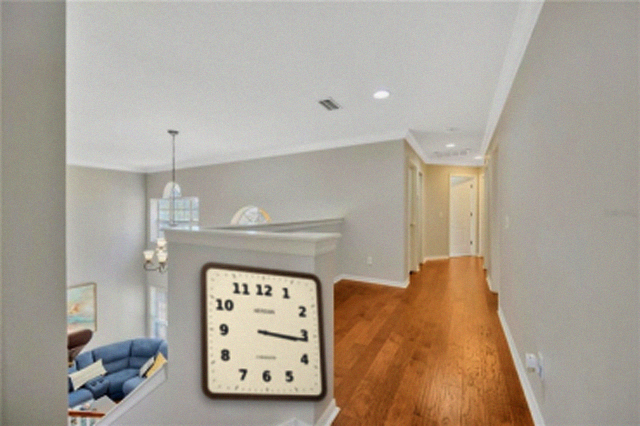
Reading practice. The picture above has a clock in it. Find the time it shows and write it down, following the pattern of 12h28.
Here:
3h16
